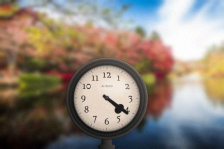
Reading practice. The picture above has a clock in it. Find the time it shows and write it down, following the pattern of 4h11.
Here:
4h21
